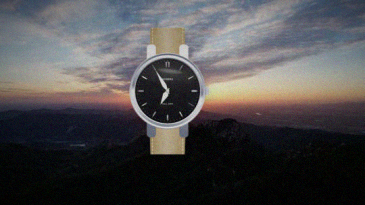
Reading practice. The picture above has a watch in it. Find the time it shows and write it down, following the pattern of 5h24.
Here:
6h55
